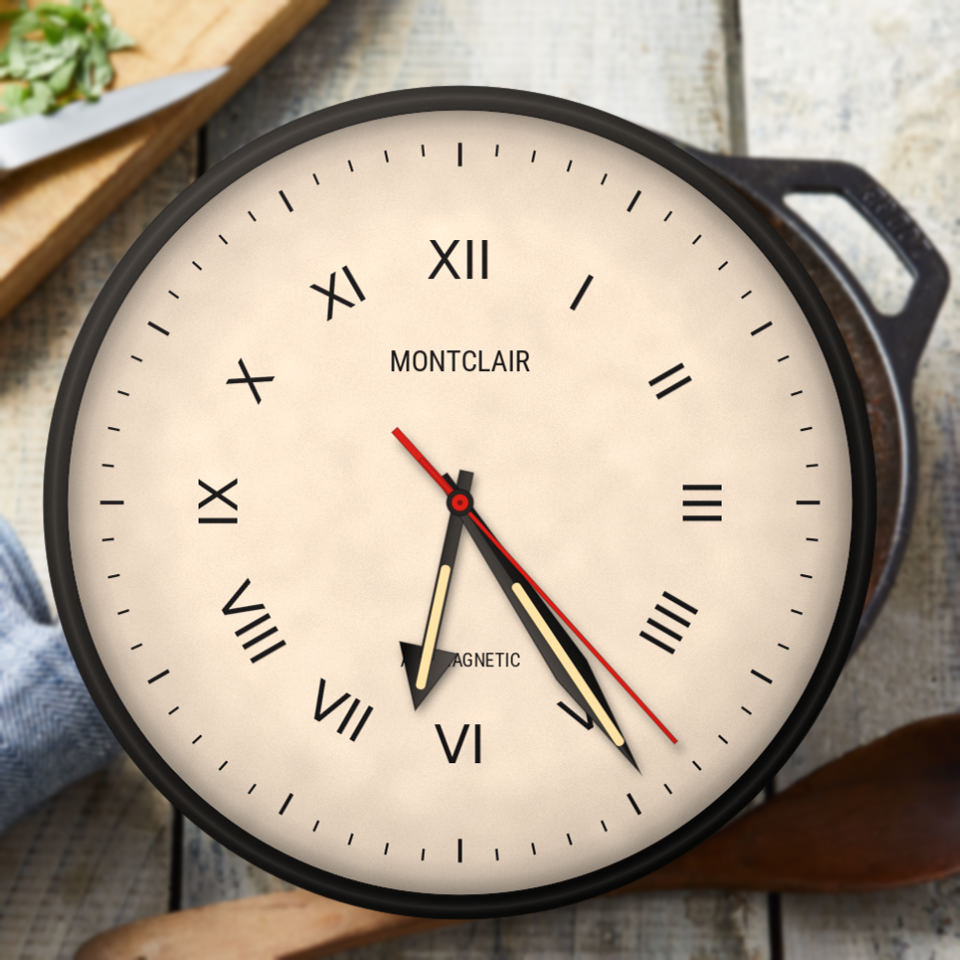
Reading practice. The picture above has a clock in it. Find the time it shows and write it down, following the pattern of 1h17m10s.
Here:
6h24m23s
